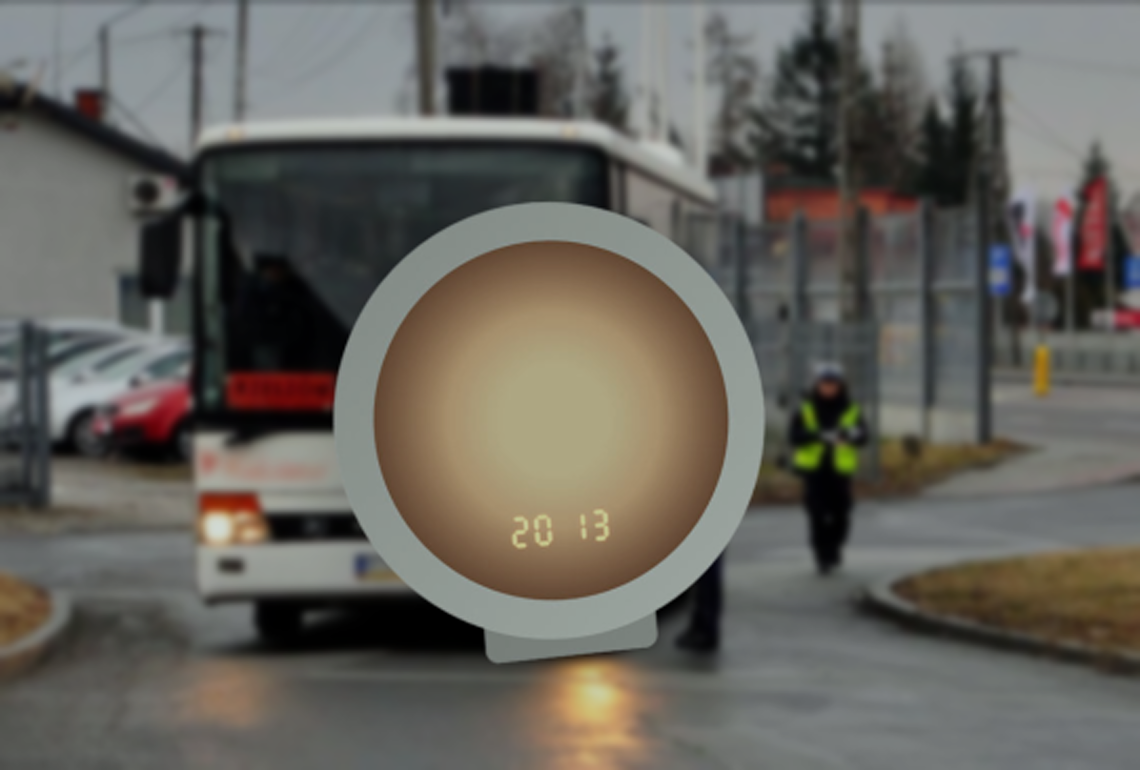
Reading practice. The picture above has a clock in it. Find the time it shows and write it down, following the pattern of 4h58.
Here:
20h13
